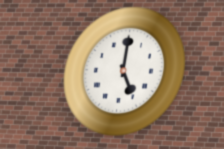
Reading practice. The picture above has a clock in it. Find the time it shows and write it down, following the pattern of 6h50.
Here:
5h00
